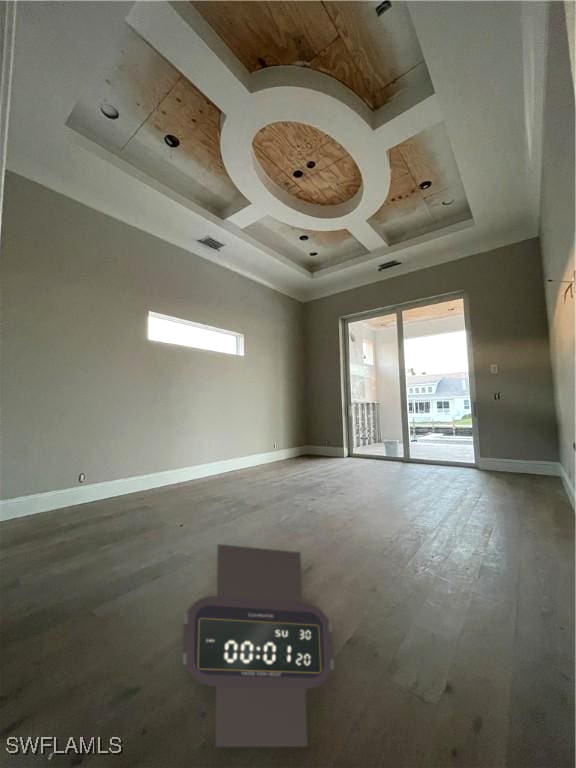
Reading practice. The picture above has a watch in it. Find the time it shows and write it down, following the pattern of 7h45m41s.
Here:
0h01m20s
